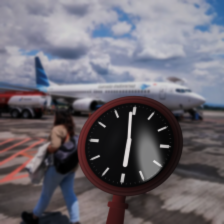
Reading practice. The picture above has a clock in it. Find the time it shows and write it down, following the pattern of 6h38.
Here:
5h59
